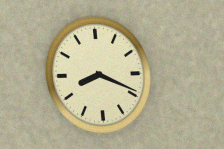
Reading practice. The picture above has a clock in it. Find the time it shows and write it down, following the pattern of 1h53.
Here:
8h19
